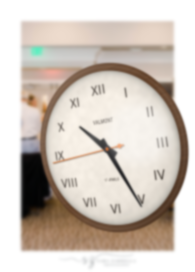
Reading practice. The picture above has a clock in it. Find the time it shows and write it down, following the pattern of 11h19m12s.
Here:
10h25m44s
